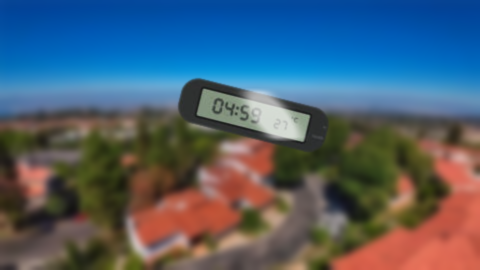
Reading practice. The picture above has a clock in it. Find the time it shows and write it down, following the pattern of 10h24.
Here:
4h59
